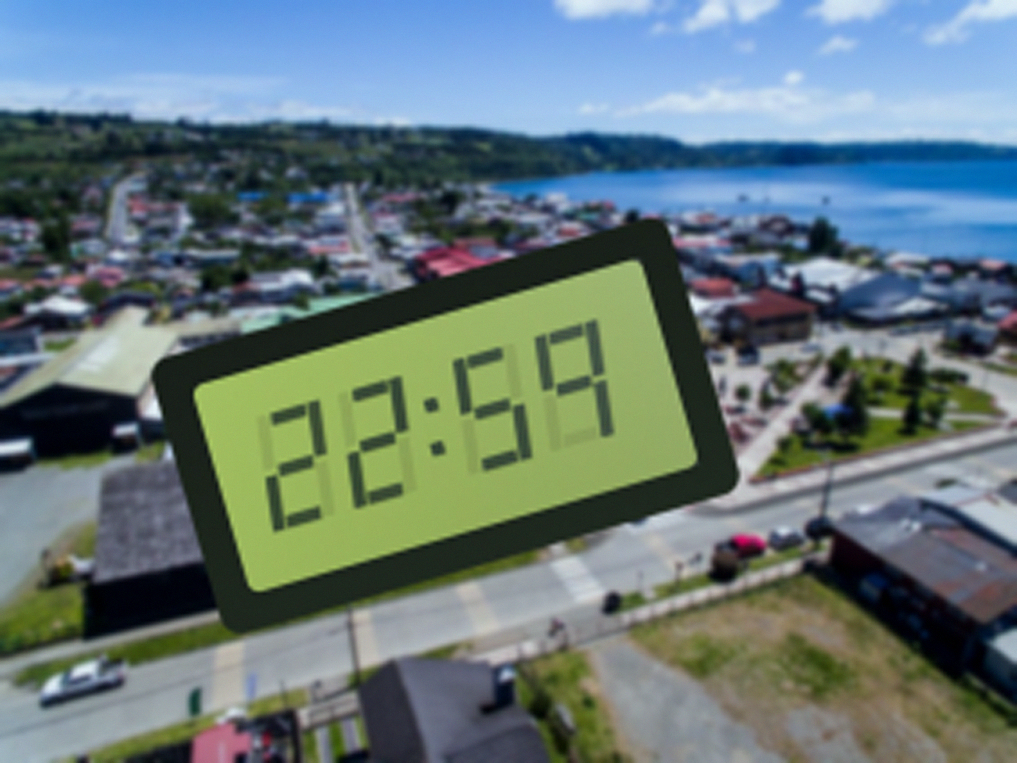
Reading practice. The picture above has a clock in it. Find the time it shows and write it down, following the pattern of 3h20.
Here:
22h59
